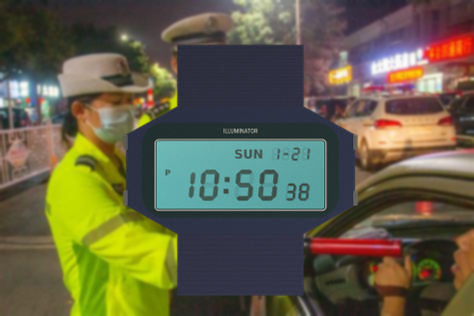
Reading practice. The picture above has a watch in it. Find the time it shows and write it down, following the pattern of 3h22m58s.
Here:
10h50m38s
